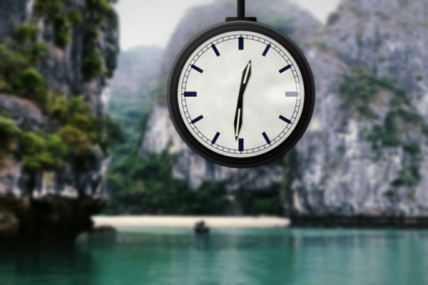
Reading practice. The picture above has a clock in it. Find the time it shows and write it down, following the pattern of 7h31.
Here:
12h31
